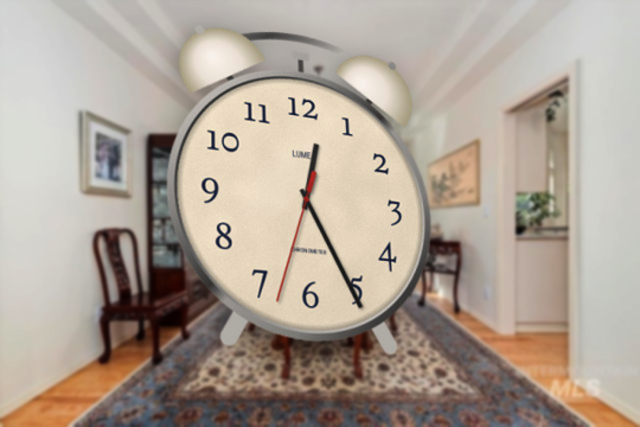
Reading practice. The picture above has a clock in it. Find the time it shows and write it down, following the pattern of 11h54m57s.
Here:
12h25m33s
